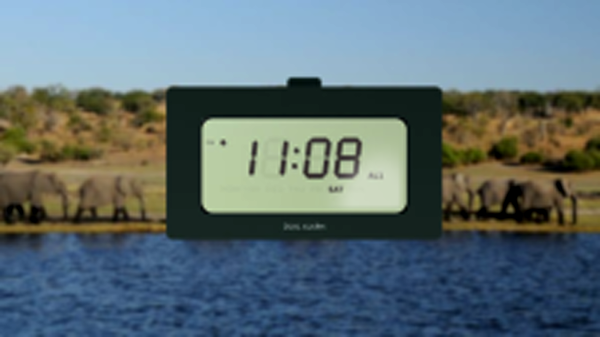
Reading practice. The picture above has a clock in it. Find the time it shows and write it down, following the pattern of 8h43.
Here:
11h08
